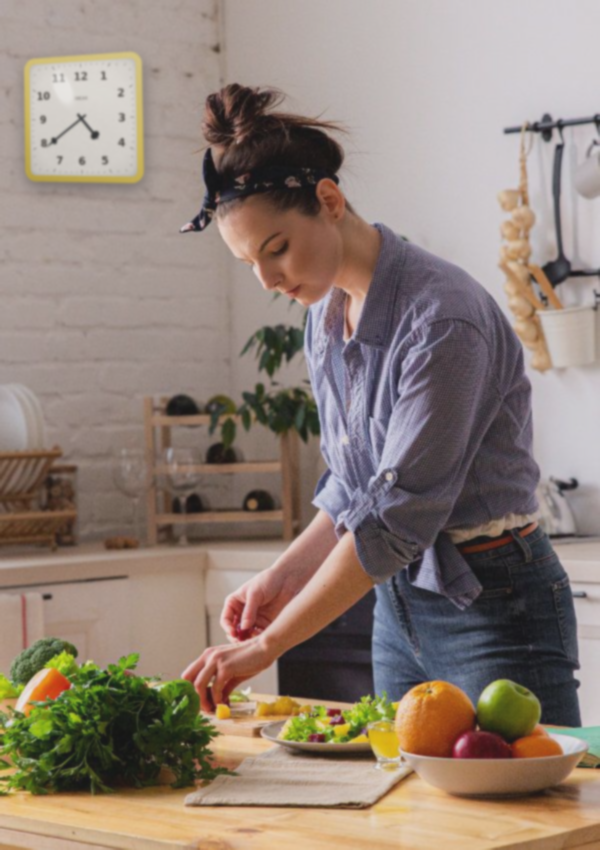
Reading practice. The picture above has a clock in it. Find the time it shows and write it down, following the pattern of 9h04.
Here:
4h39
